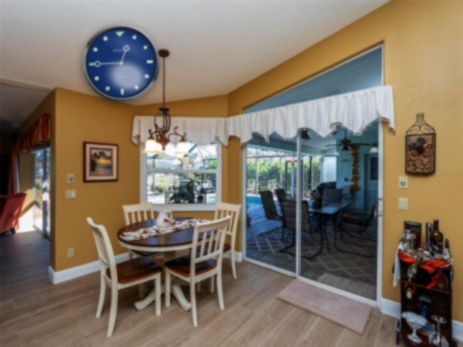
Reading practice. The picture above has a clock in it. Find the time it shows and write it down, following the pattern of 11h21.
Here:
12h45
